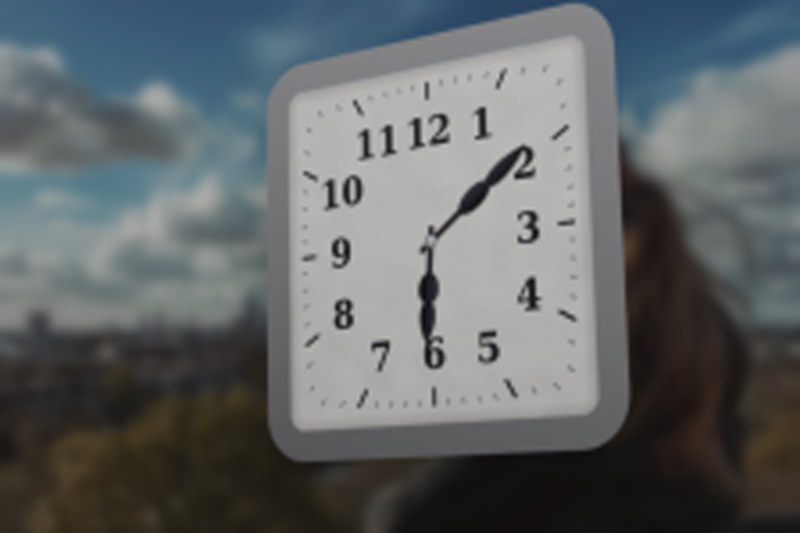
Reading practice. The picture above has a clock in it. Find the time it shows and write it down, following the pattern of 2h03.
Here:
6h09
